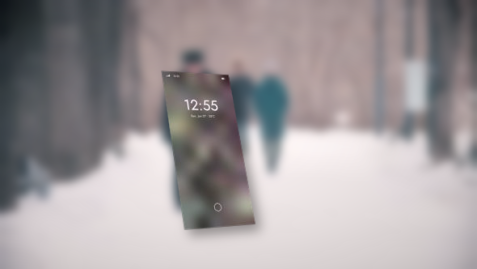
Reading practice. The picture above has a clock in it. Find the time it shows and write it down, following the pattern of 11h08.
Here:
12h55
